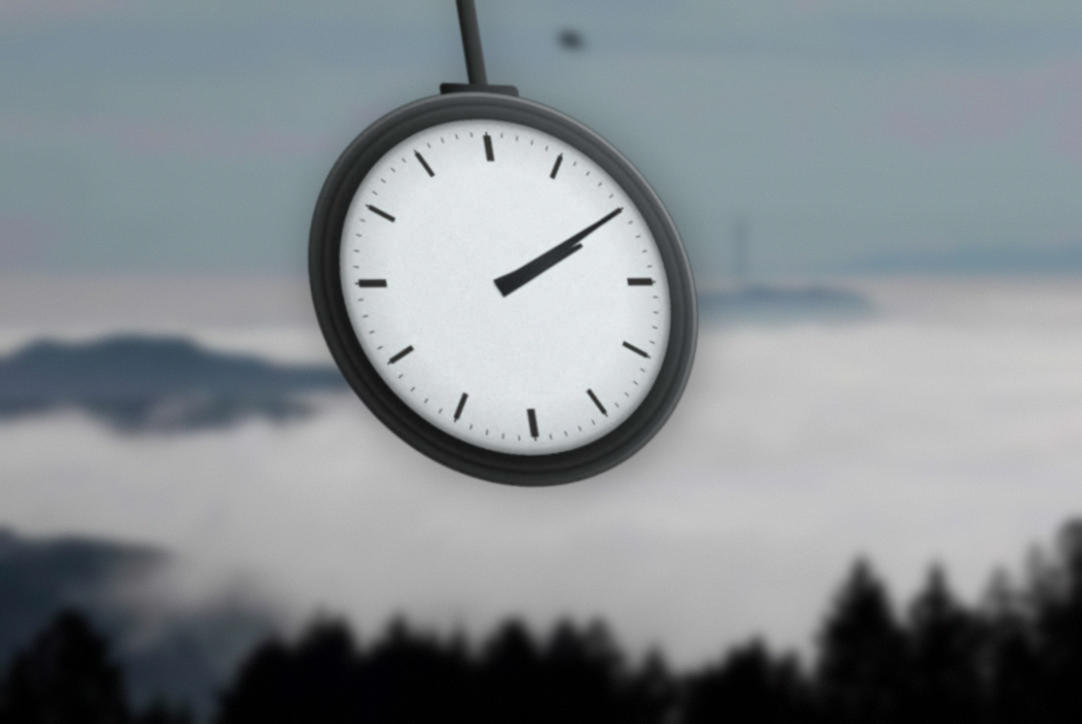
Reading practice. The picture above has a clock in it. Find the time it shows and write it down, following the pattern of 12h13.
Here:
2h10
